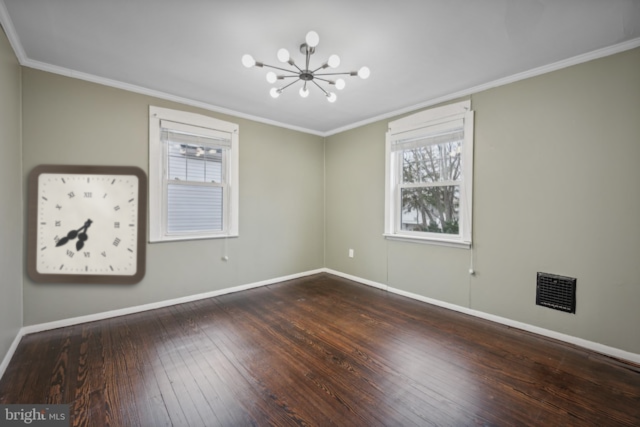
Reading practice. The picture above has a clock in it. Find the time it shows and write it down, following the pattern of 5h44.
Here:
6h39
